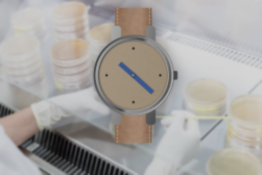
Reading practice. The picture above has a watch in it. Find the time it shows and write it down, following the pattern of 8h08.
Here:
10h22
